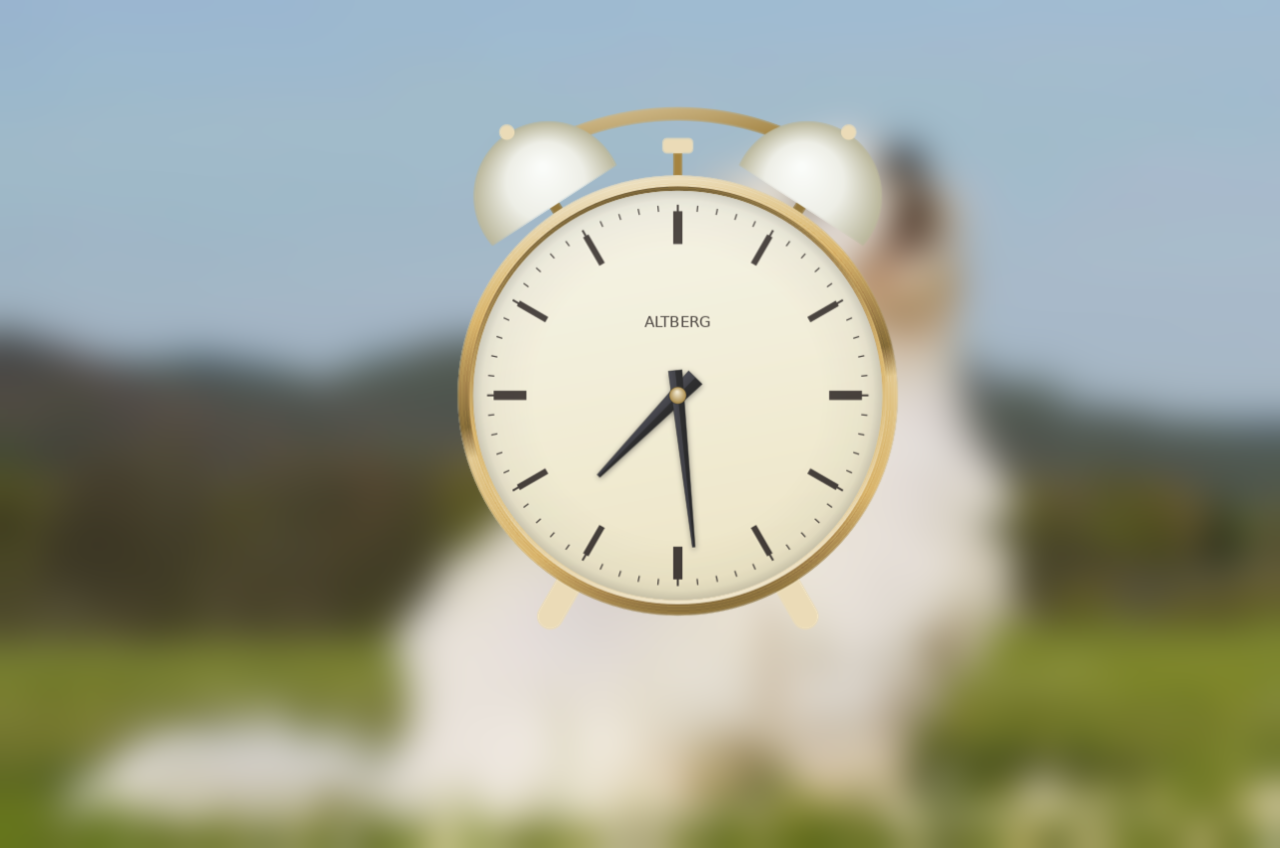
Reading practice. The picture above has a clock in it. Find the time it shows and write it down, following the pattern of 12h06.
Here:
7h29
